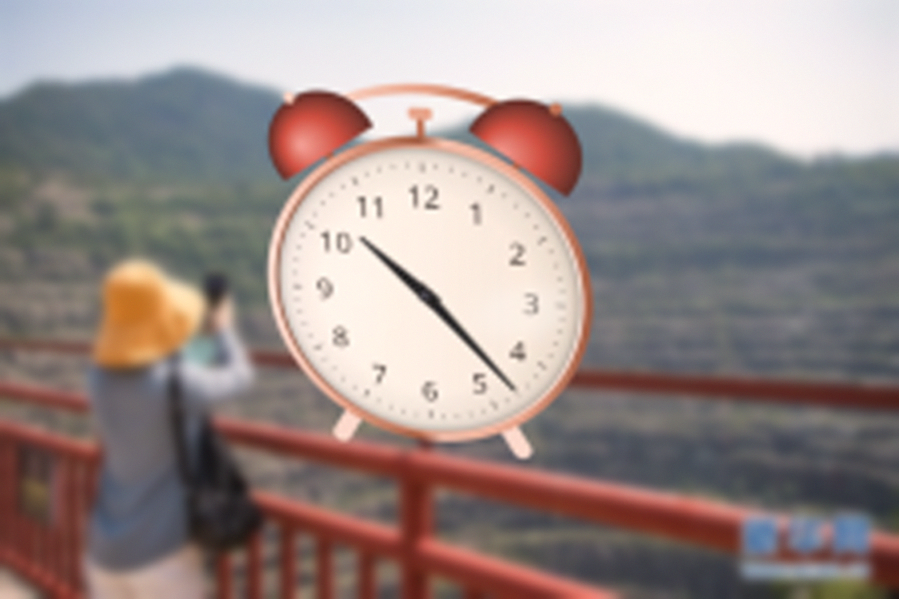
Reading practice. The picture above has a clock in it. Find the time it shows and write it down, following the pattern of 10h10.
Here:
10h23
